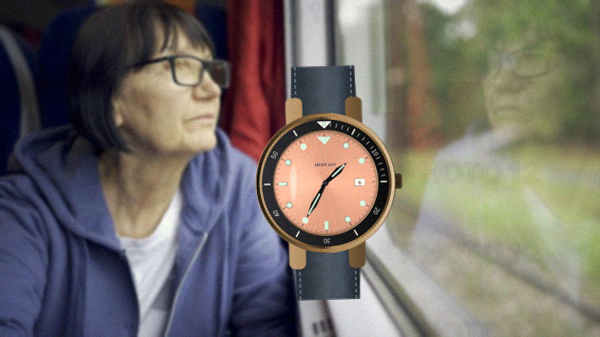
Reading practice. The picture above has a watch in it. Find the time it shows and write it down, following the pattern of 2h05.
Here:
1h35
